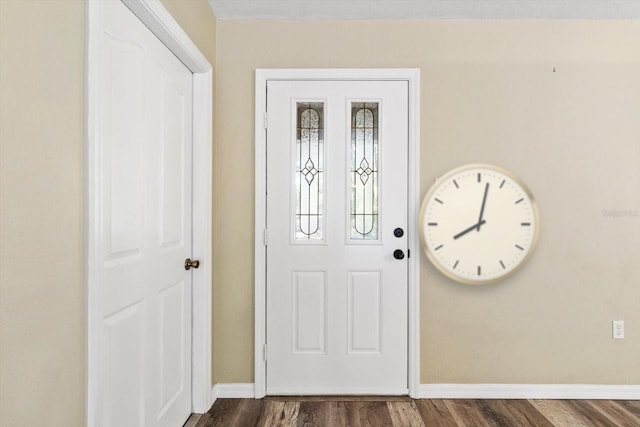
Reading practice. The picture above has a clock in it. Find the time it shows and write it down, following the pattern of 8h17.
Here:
8h02
